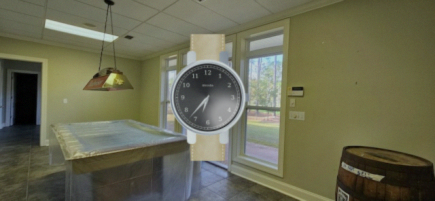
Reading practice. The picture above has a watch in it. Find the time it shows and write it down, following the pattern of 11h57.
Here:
6h37
